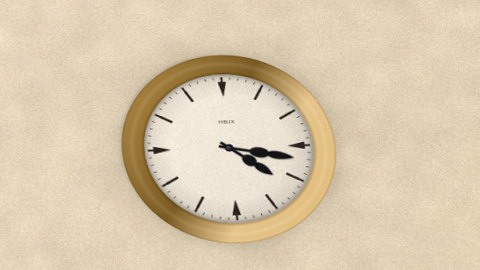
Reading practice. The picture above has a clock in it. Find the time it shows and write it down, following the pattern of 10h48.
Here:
4h17
